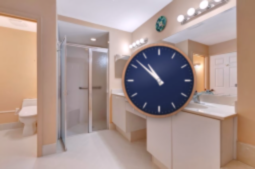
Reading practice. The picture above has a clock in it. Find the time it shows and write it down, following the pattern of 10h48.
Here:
10h52
